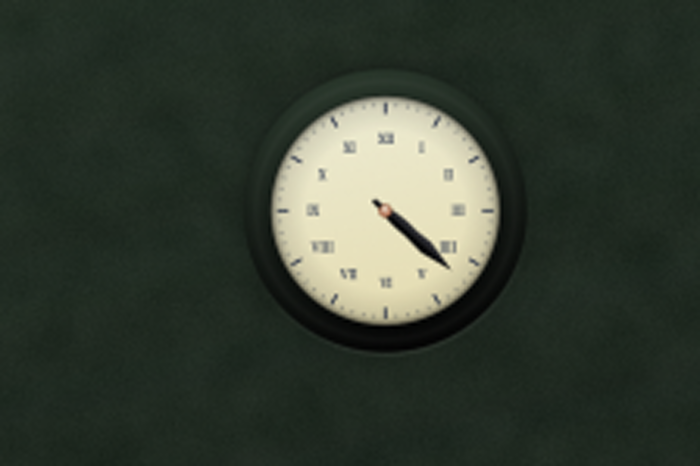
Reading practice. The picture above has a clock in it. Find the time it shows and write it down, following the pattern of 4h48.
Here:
4h22
